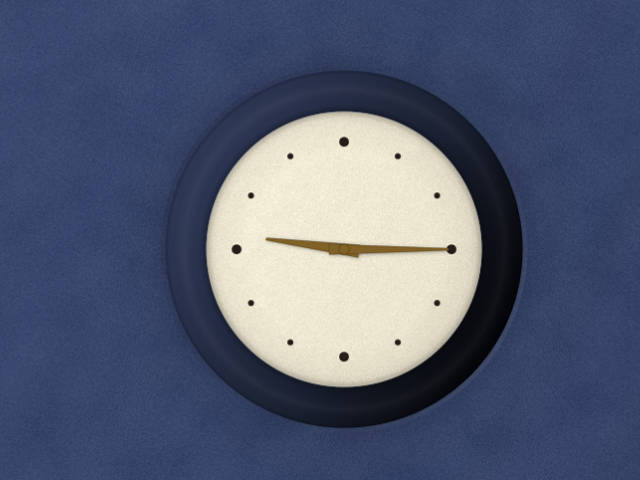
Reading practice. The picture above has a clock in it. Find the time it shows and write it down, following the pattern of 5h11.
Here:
9h15
